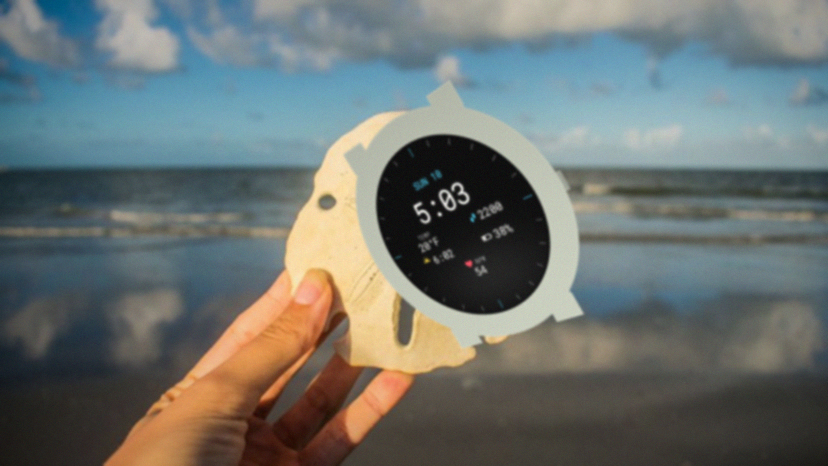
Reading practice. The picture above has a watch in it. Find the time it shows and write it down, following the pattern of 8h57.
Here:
5h03
